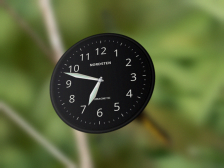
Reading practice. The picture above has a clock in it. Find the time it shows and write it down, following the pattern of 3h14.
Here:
6h48
